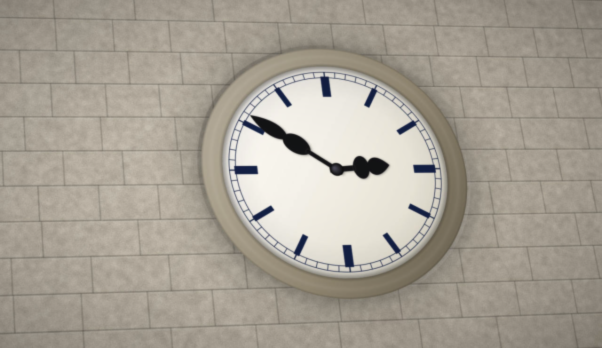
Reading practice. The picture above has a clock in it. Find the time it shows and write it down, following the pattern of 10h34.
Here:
2h51
